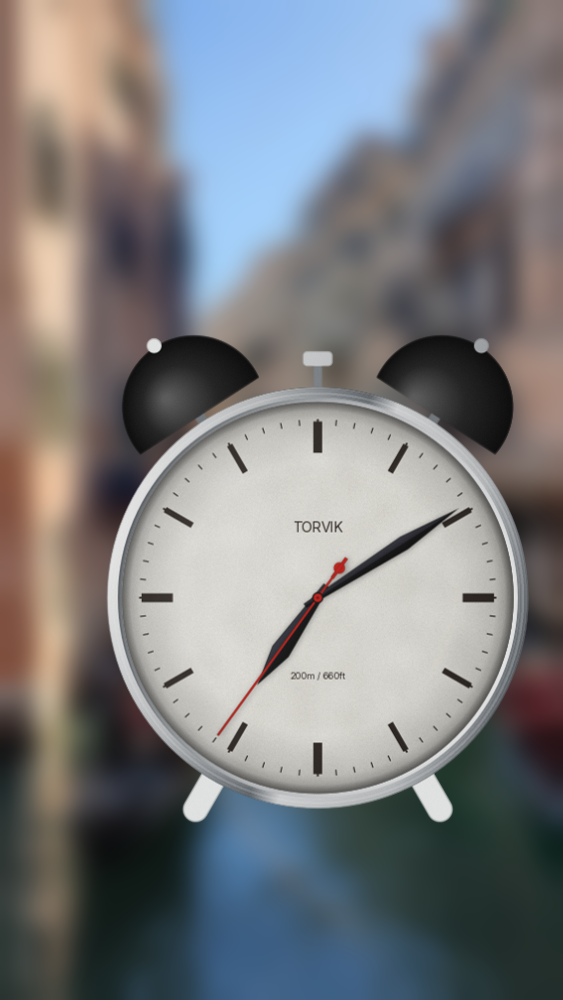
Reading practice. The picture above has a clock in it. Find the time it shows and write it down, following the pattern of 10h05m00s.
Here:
7h09m36s
